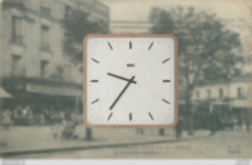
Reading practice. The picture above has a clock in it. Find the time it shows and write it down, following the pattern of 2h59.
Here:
9h36
